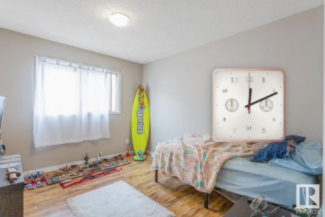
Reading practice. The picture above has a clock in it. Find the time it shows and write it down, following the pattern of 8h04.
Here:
12h11
